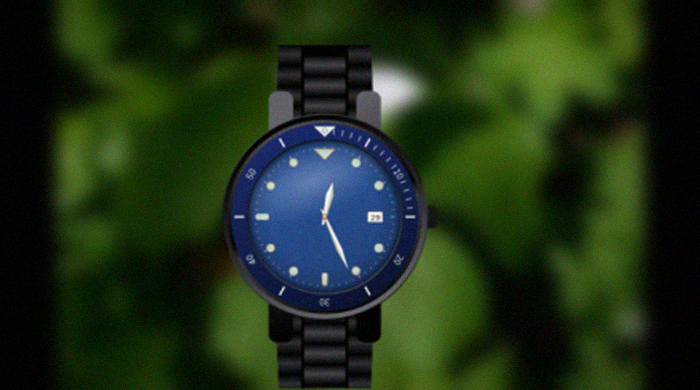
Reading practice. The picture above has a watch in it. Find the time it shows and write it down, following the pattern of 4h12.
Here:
12h26
